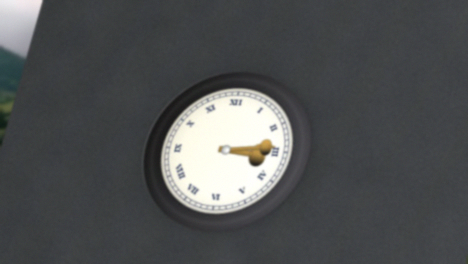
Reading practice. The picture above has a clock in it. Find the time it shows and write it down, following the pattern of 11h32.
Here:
3h14
